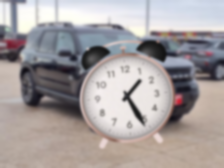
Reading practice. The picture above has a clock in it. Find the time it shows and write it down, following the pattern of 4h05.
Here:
1h26
